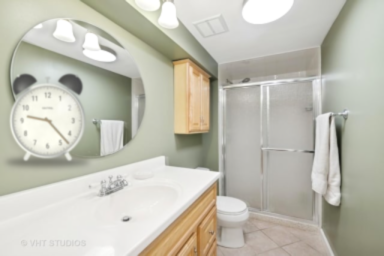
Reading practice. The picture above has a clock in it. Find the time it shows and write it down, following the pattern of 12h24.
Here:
9h23
